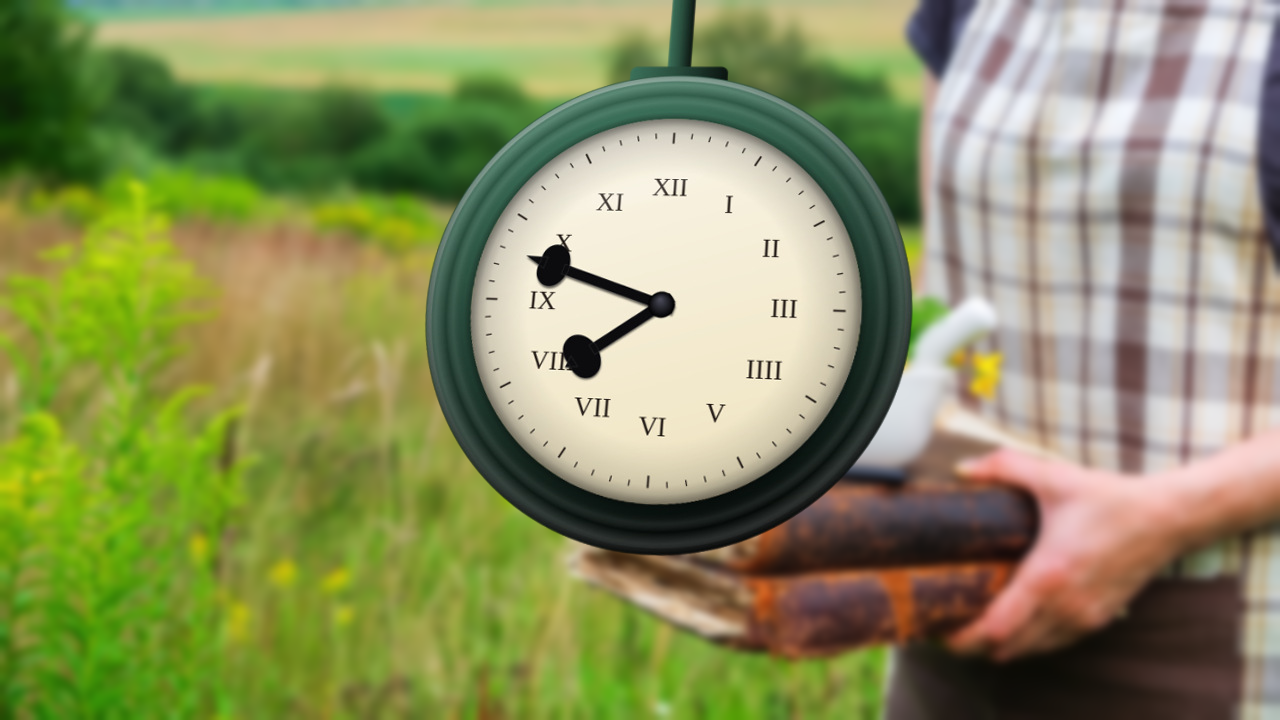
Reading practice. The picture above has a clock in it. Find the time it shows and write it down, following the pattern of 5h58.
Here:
7h48
